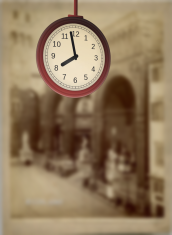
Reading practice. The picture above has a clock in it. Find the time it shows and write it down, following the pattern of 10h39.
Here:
7h58
